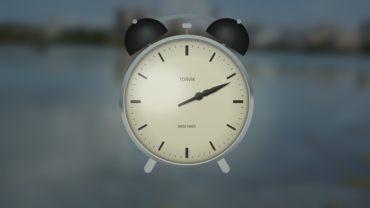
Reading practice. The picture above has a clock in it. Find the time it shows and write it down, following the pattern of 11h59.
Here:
2h11
